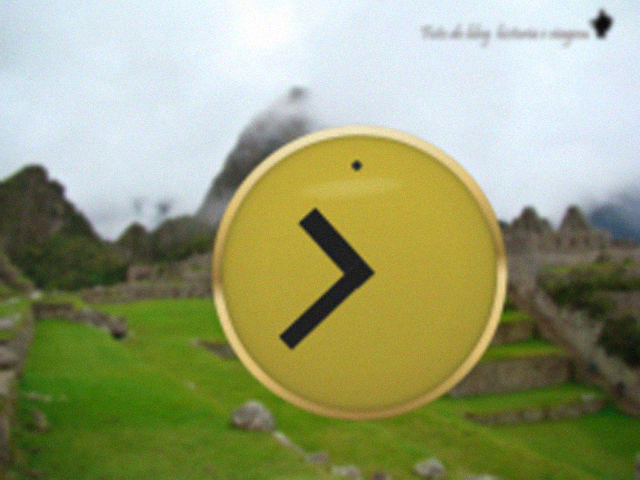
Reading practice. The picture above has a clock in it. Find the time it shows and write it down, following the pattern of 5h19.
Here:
10h38
